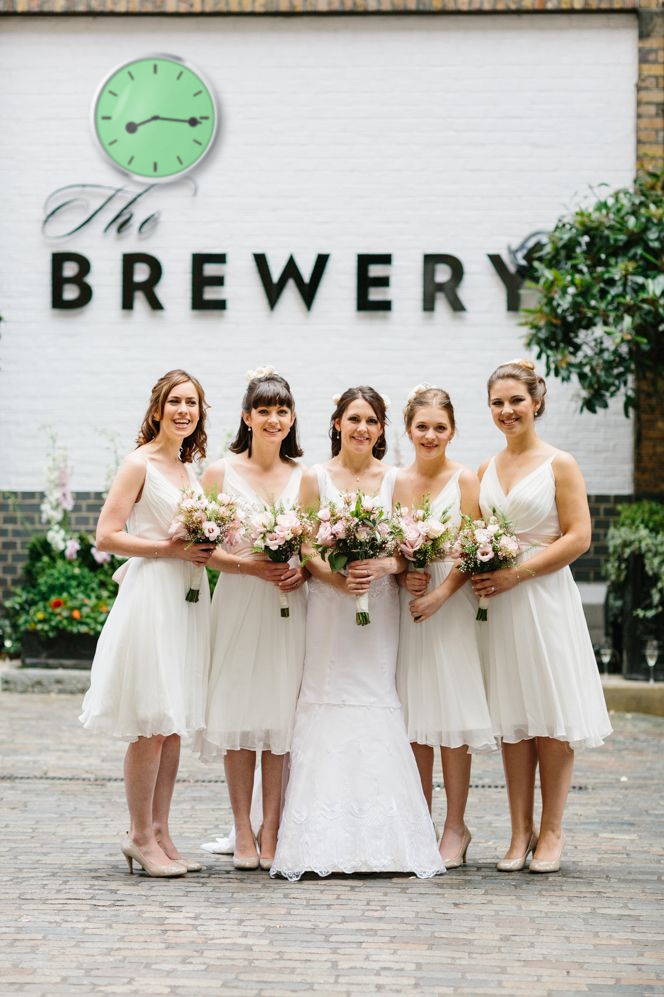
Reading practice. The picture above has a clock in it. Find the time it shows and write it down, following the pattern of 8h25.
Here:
8h16
